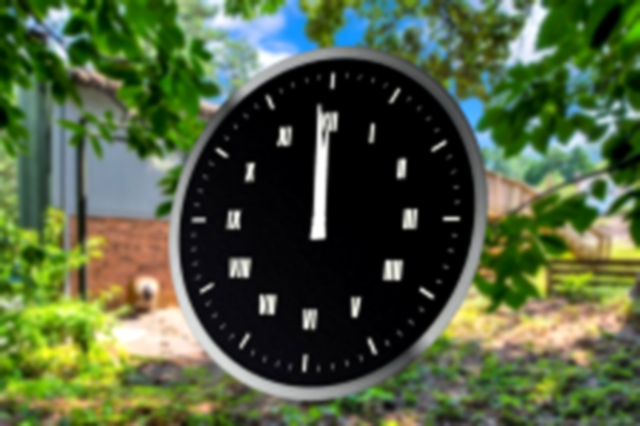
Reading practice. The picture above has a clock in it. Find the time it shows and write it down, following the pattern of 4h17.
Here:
11h59
